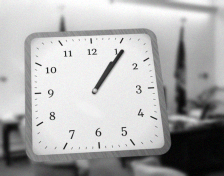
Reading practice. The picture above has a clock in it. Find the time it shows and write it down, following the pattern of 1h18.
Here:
1h06
